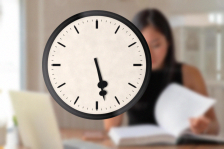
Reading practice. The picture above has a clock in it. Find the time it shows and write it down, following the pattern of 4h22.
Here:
5h28
